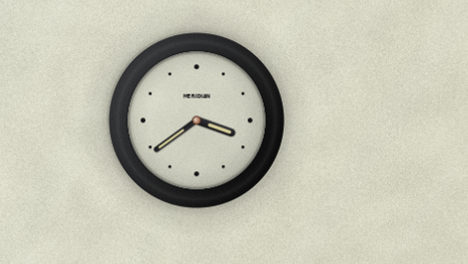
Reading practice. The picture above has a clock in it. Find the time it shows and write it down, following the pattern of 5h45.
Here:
3h39
